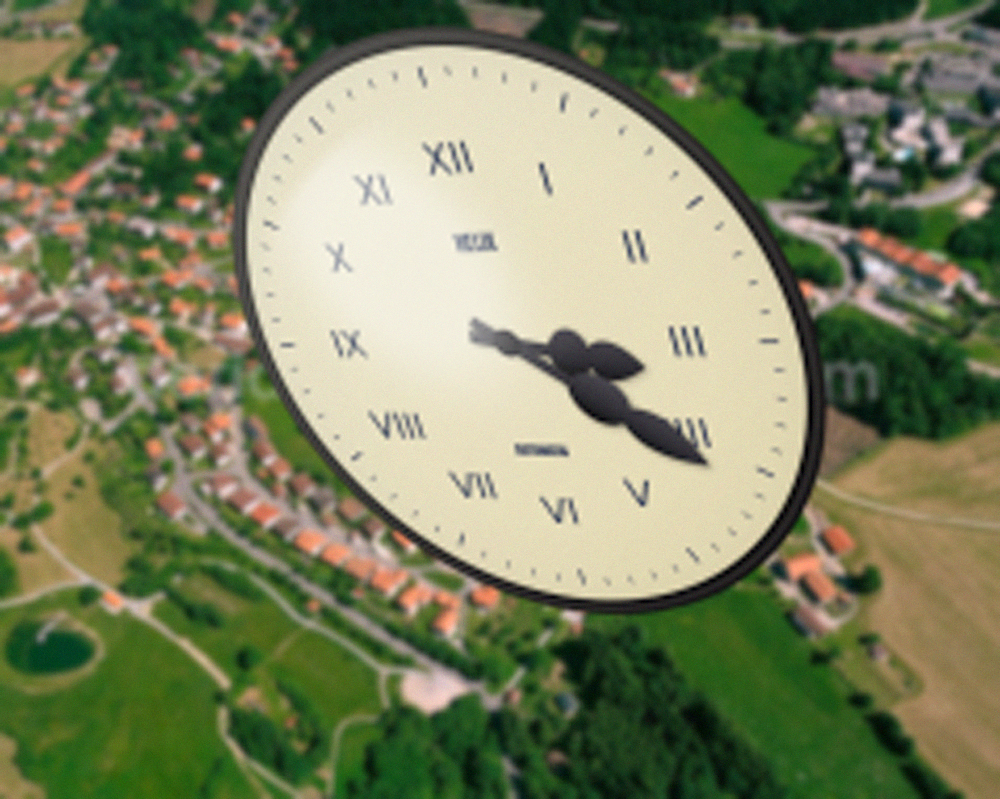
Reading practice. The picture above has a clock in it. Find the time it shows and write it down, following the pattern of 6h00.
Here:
3h21
